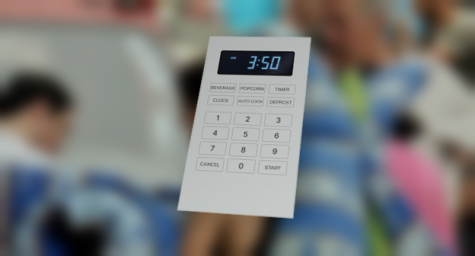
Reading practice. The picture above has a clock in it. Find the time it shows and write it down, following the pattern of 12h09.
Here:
3h50
